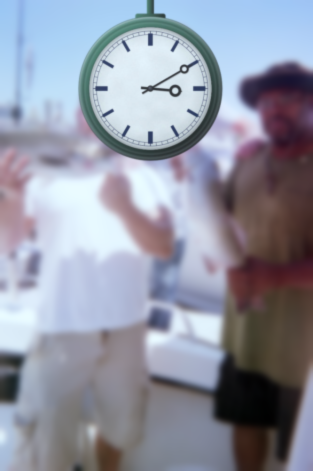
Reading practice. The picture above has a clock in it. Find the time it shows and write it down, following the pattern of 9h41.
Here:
3h10
